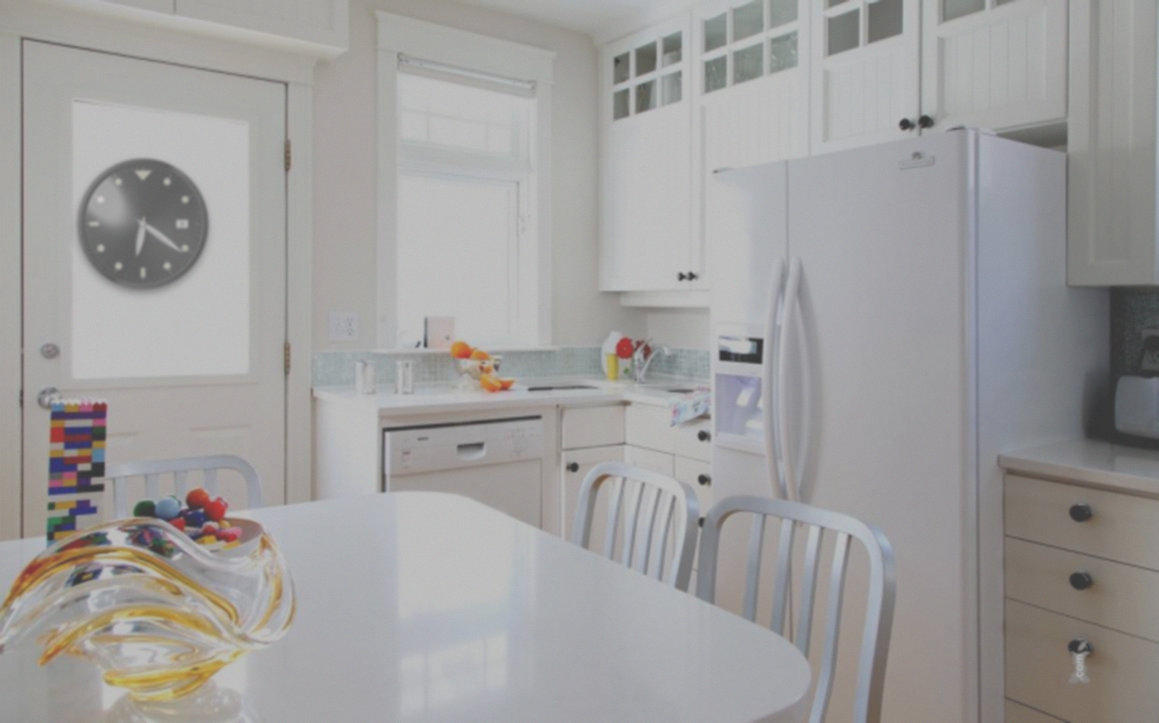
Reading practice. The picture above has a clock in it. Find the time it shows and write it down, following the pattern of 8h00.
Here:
6h21
